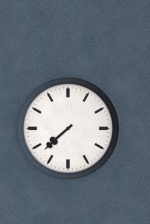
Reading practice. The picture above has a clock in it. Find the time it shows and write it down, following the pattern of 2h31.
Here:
7h38
